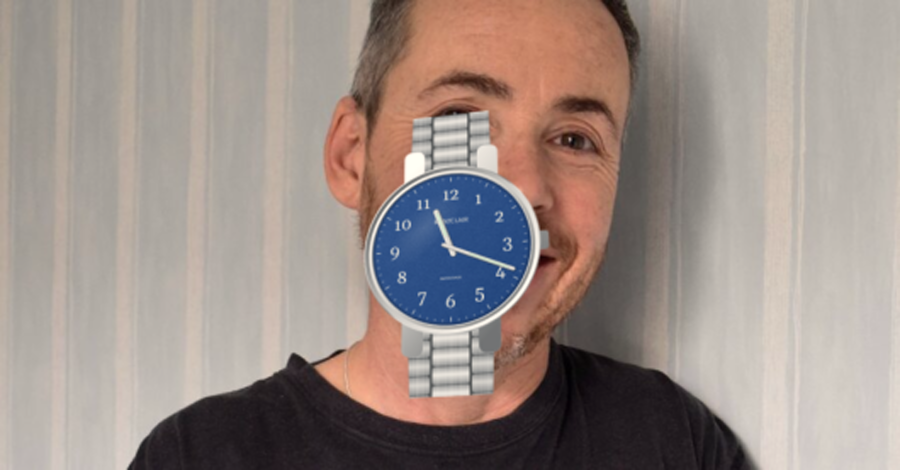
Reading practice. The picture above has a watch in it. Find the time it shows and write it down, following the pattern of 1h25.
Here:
11h19
